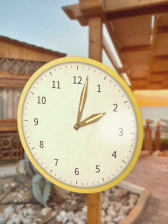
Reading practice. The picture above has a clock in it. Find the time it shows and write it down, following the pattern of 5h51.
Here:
2h02
